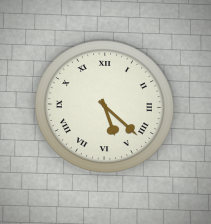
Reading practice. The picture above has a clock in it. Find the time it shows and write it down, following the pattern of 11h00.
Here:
5h22
